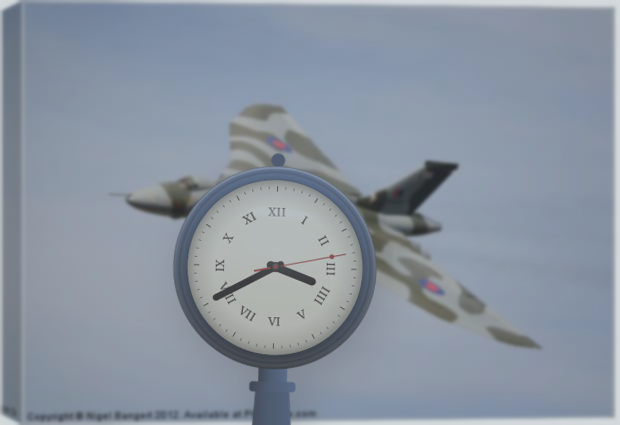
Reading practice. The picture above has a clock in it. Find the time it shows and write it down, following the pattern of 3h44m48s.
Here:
3h40m13s
